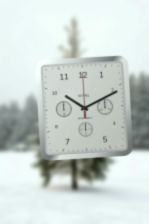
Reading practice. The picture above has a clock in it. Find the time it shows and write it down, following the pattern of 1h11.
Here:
10h11
